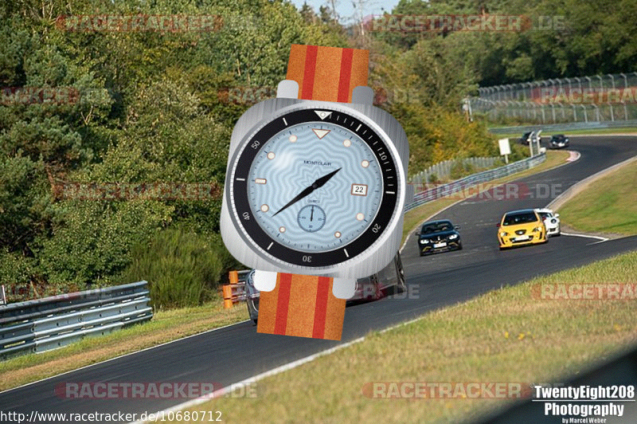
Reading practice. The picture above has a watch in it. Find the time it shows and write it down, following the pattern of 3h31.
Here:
1h38
